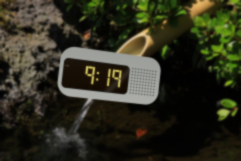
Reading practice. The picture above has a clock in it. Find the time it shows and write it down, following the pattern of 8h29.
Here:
9h19
